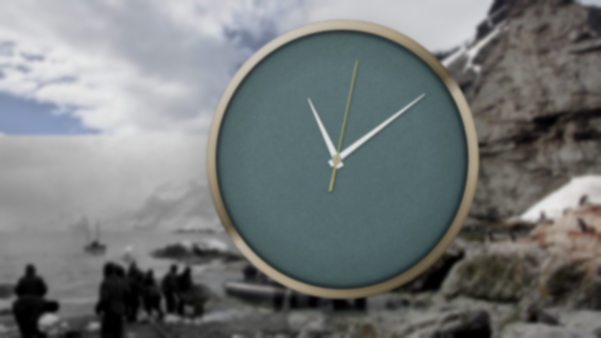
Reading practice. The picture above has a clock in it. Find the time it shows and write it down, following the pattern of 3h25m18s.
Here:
11h09m02s
